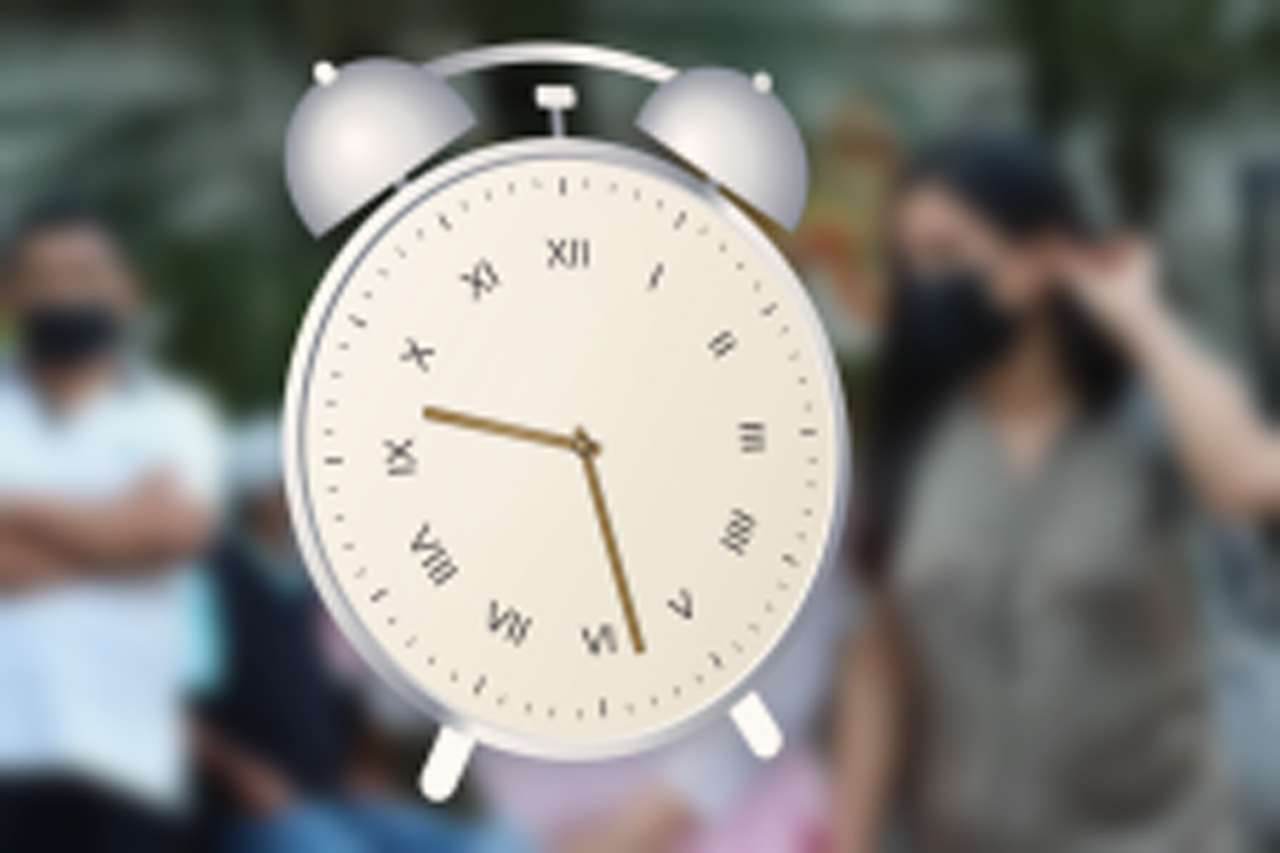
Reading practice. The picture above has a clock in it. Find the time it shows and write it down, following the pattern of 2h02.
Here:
9h28
